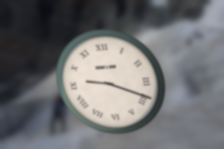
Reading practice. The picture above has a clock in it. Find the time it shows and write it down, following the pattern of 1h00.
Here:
9h19
